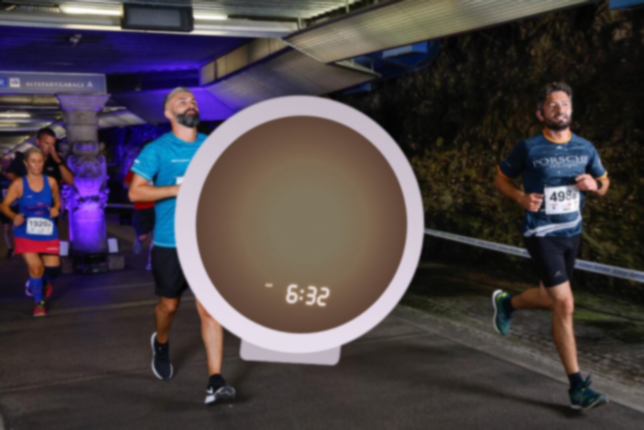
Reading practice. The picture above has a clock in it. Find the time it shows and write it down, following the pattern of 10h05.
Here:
6h32
